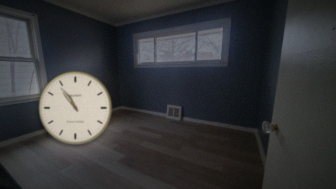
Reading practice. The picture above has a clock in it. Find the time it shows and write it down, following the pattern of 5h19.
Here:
10h54
